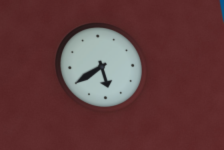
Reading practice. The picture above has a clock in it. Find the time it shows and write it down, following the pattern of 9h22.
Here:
5h40
